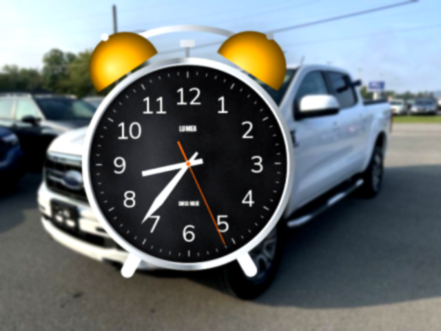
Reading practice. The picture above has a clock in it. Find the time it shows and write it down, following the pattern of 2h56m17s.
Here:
8h36m26s
